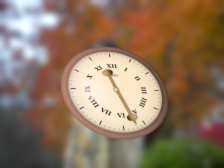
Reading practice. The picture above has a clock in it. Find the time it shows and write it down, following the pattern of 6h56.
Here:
11h27
